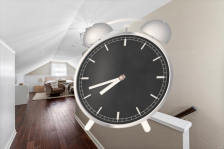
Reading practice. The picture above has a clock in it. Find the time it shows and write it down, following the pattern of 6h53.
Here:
7h42
